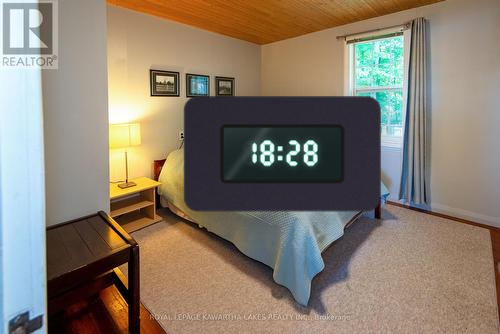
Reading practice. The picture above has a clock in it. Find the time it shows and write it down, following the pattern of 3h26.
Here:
18h28
